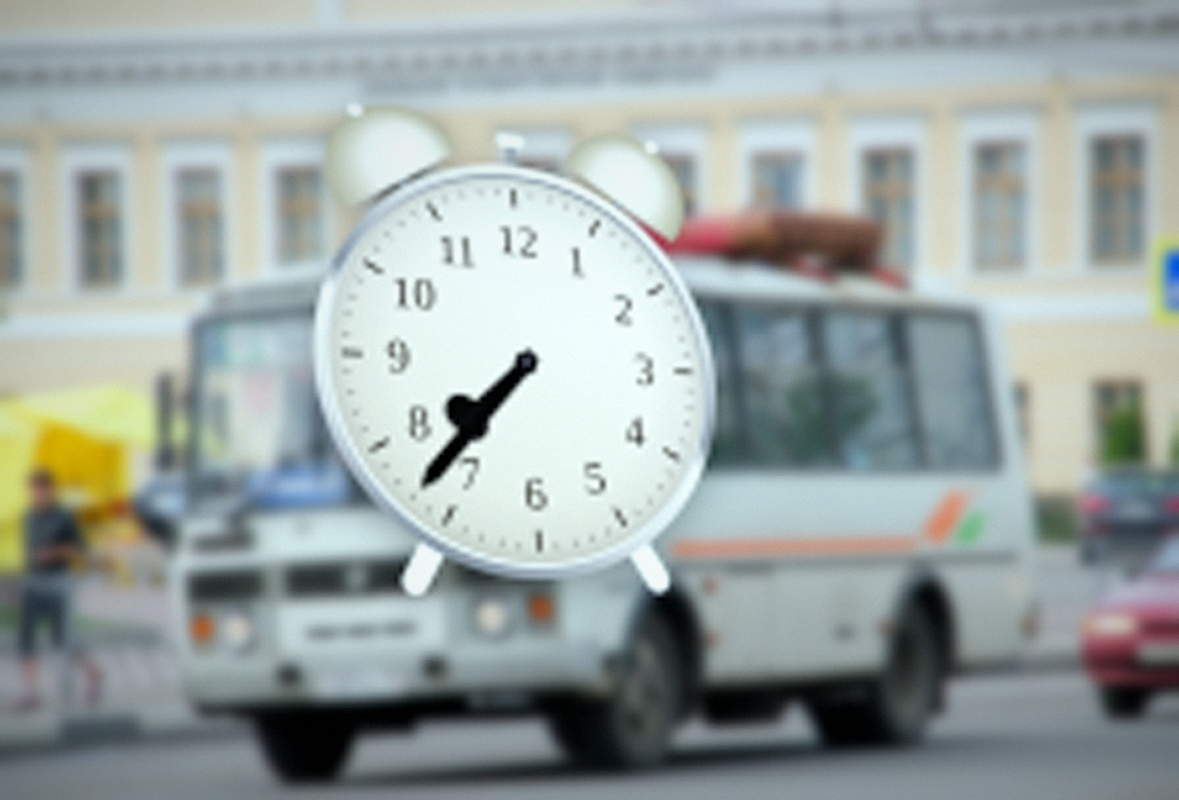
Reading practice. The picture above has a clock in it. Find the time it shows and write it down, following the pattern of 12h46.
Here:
7h37
